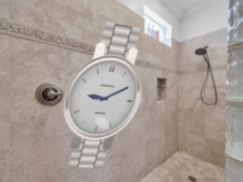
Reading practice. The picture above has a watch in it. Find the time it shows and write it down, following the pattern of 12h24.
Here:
9h10
